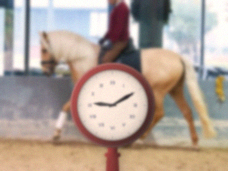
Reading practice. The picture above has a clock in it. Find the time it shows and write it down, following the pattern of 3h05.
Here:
9h10
